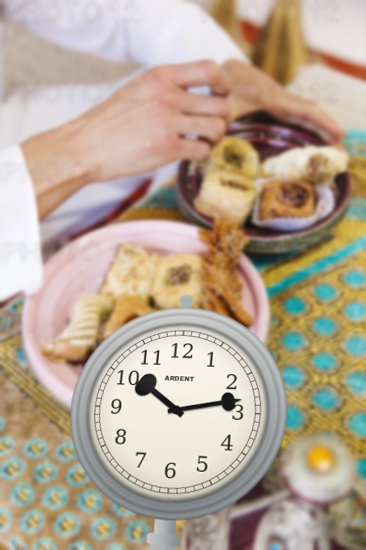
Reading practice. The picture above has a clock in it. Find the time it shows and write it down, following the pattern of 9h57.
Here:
10h13
